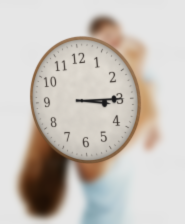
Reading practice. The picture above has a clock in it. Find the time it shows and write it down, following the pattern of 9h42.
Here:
3h15
